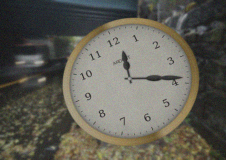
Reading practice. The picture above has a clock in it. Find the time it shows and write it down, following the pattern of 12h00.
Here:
12h19
